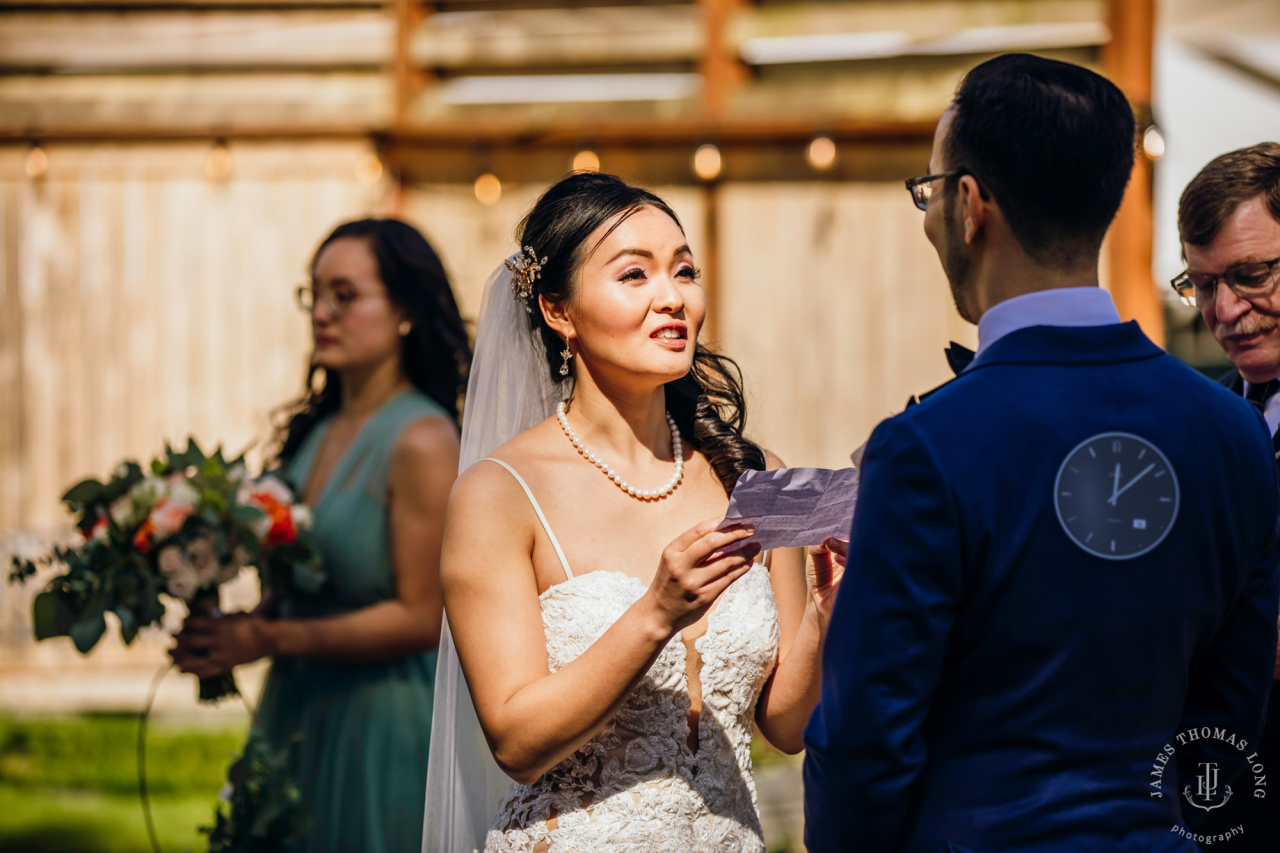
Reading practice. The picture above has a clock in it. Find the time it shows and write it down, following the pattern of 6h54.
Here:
12h08
